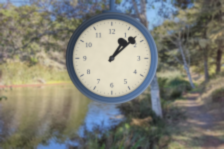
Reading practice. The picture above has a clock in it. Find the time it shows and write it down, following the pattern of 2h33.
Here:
1h08
